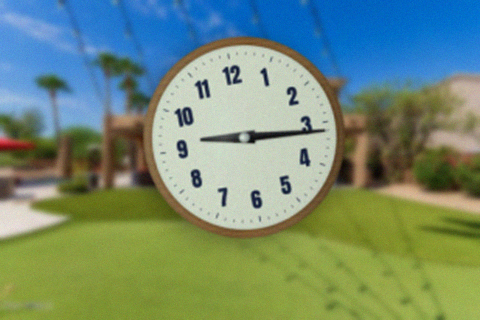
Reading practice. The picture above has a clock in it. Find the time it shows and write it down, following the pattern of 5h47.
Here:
9h16
